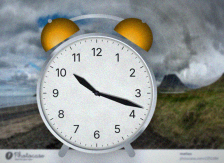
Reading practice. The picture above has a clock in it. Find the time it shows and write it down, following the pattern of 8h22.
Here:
10h18
